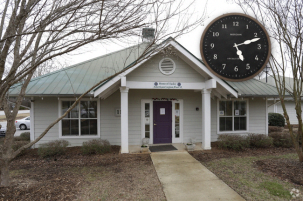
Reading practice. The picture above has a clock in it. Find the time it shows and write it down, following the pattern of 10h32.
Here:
5h12
